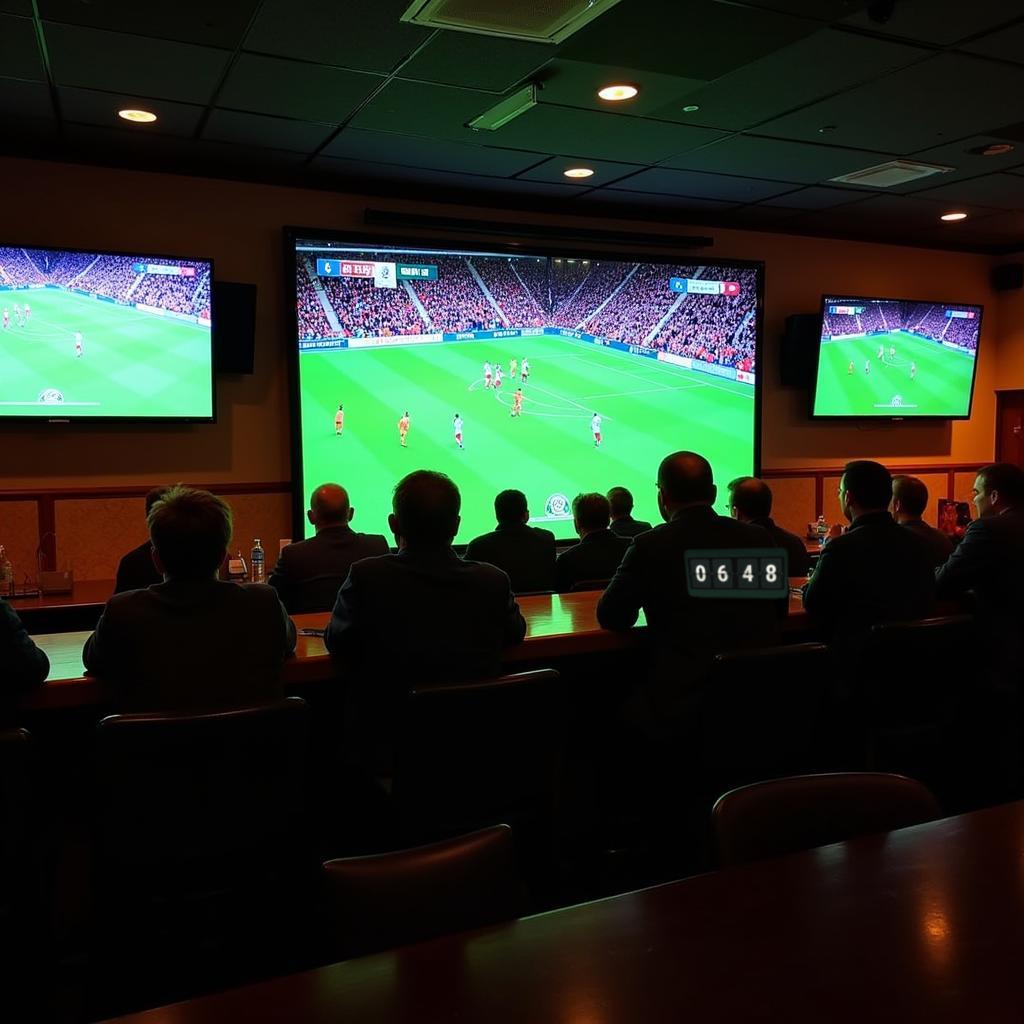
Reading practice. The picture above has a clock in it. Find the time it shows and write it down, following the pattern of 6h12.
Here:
6h48
